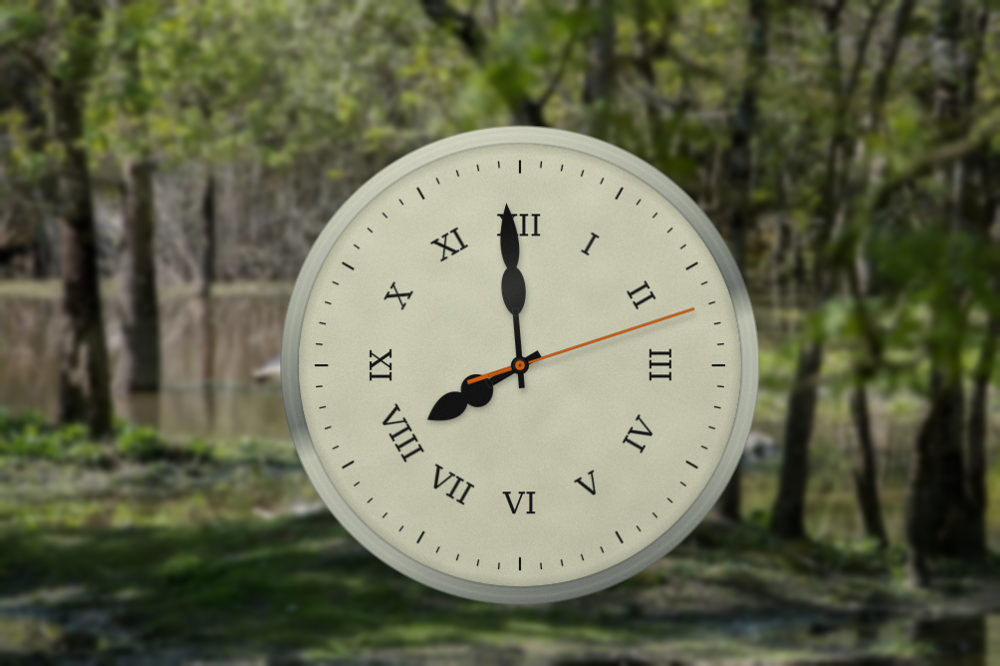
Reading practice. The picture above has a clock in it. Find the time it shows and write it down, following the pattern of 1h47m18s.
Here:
7h59m12s
